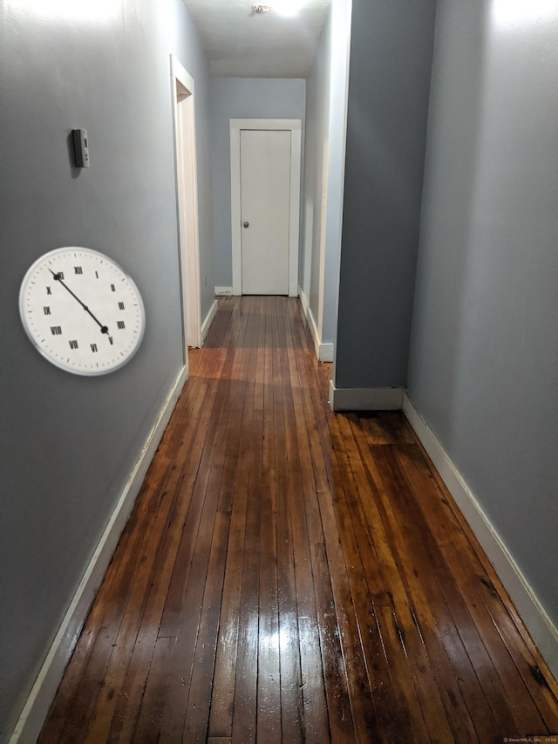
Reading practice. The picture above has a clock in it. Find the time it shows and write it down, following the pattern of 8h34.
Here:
4h54
